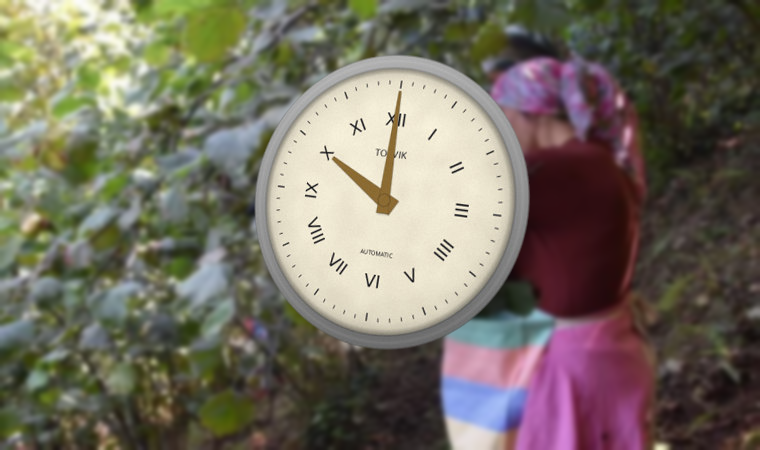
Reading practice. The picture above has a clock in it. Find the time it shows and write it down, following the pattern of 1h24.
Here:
10h00
